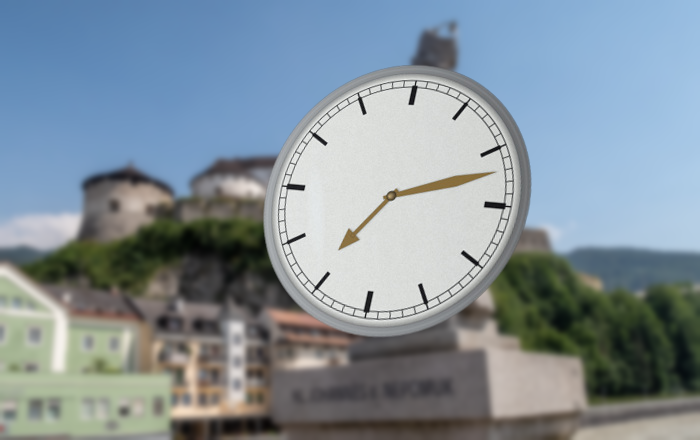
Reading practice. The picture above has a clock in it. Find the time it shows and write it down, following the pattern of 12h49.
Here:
7h12
